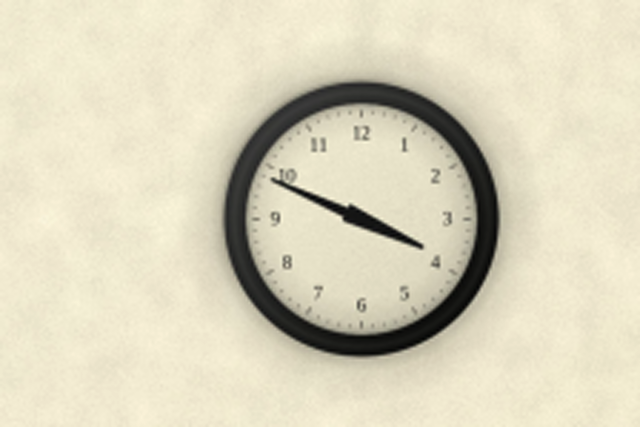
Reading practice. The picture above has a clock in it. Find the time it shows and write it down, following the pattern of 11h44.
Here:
3h49
